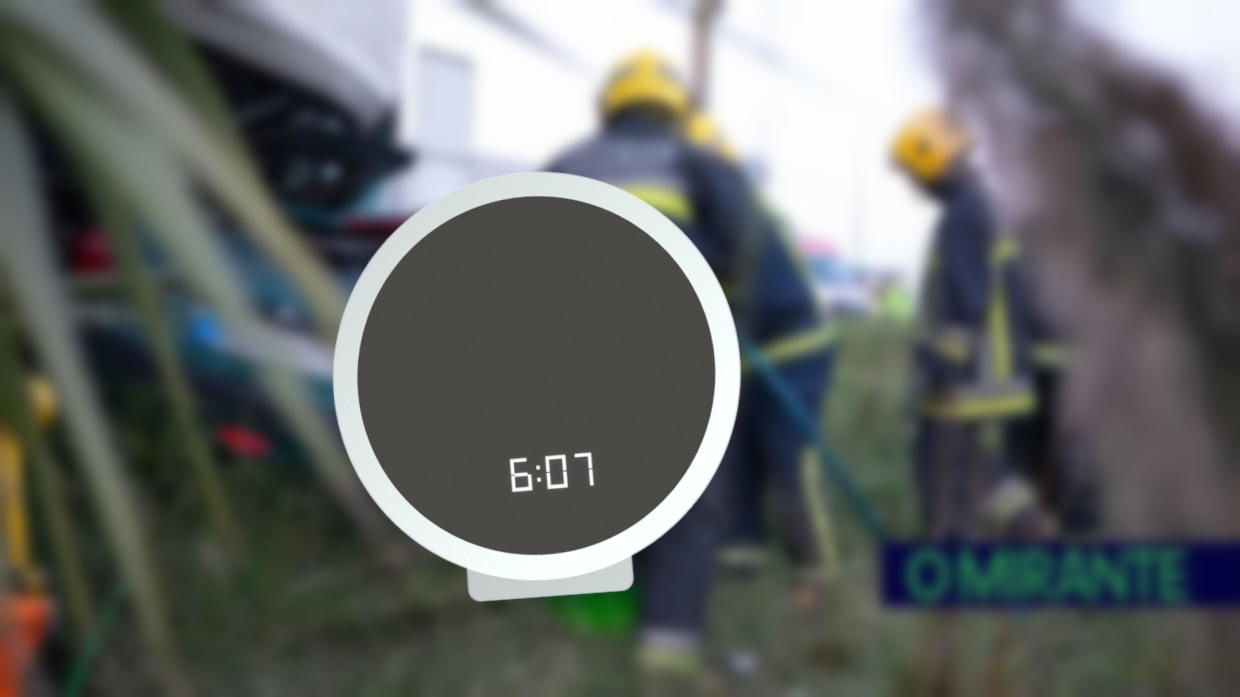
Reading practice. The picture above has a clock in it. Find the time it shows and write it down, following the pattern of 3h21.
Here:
6h07
